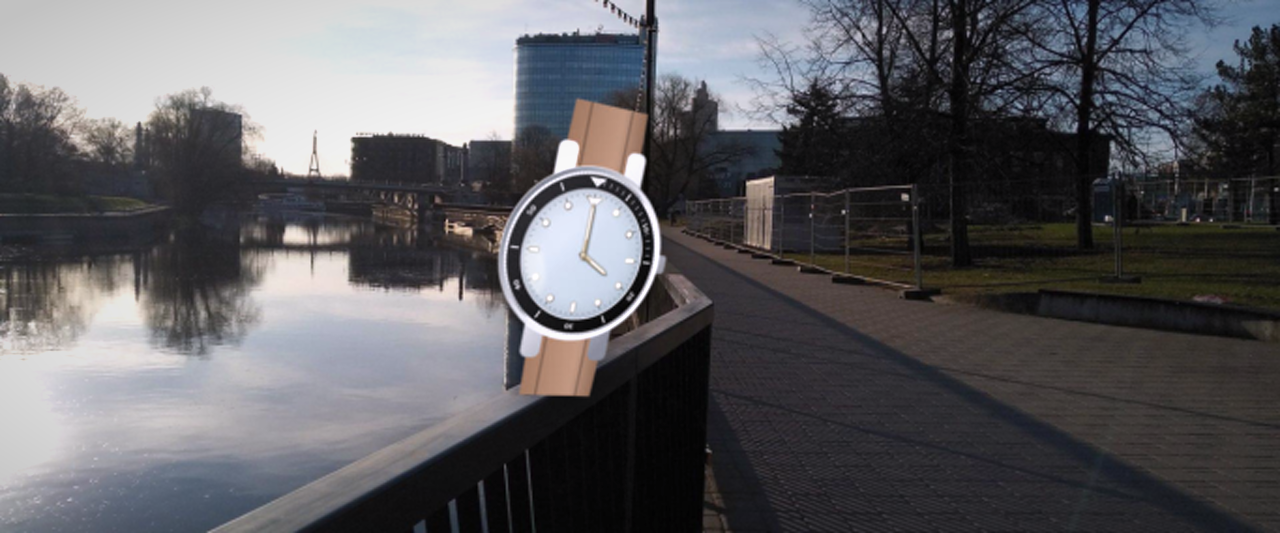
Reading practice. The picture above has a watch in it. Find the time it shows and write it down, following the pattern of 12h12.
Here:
4h00
